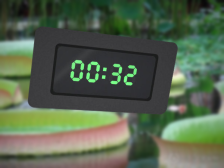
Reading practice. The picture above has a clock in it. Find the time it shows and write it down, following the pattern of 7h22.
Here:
0h32
